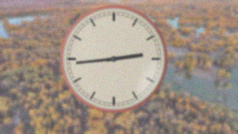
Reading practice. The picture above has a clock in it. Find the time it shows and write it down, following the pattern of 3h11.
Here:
2h44
